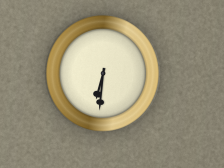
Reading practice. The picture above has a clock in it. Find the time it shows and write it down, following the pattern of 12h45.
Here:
6h31
